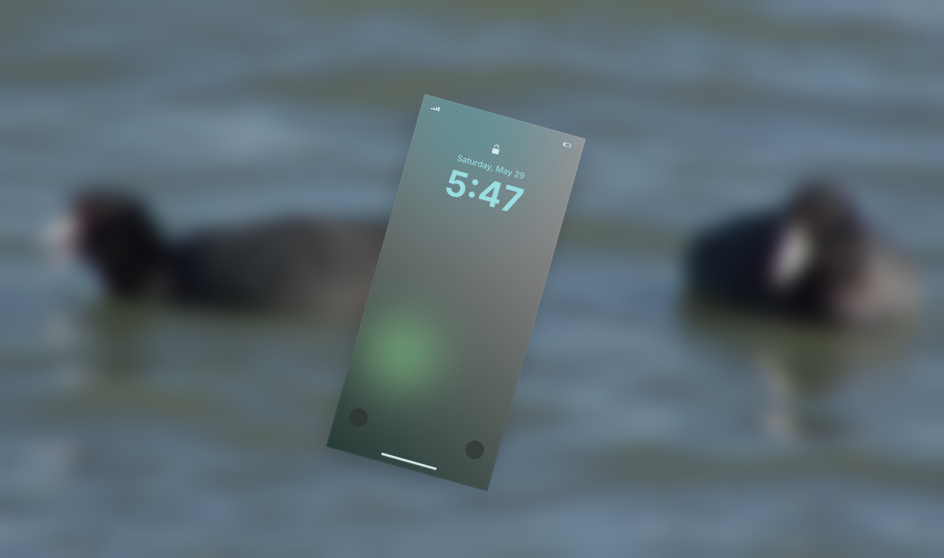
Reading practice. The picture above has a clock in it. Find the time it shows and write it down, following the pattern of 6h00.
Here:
5h47
